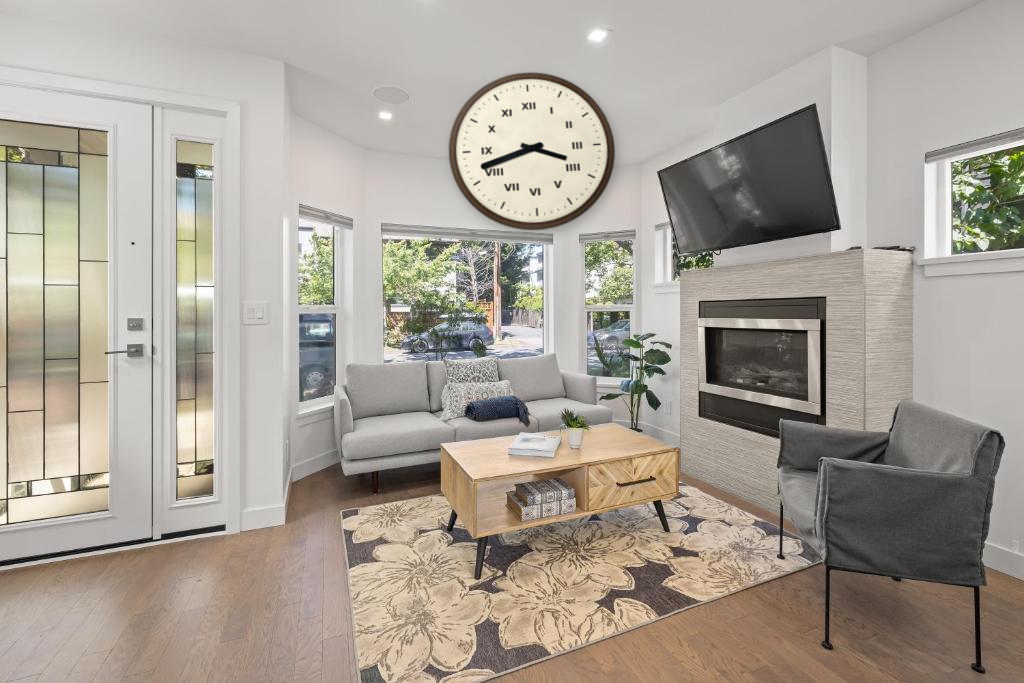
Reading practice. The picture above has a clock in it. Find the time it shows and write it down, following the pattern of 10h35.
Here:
3h42
